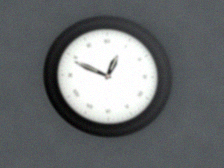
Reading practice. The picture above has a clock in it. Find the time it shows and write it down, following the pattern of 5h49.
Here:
12h49
